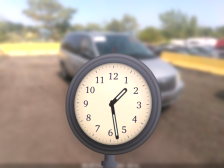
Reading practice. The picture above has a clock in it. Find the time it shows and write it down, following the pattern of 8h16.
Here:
1h28
